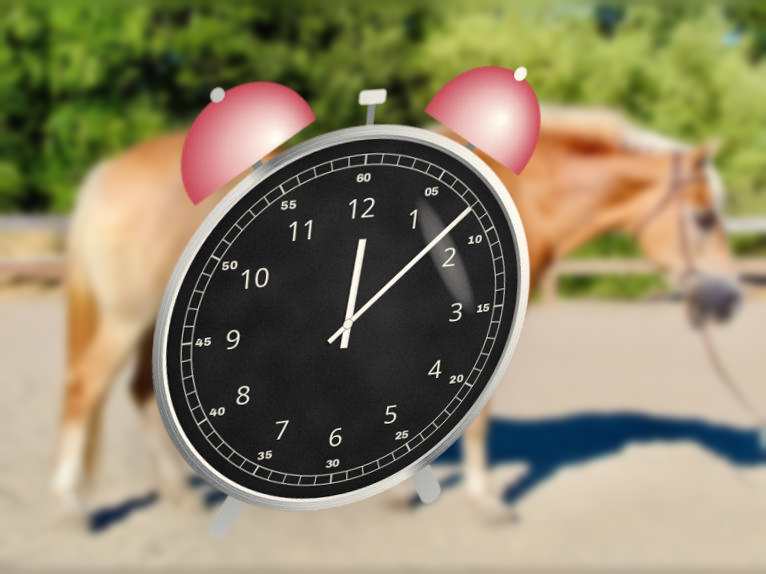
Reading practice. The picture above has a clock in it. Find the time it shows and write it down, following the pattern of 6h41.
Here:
12h08
